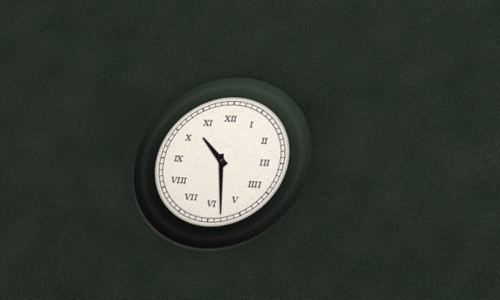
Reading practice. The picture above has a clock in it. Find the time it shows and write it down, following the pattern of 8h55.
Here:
10h28
